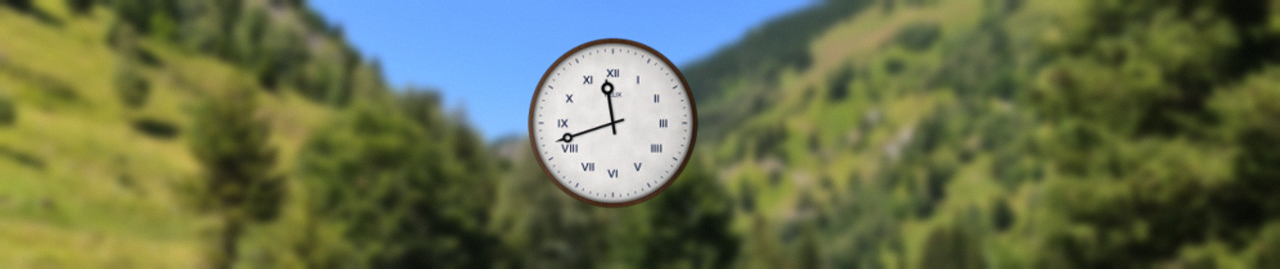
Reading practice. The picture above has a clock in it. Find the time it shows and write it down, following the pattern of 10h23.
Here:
11h42
